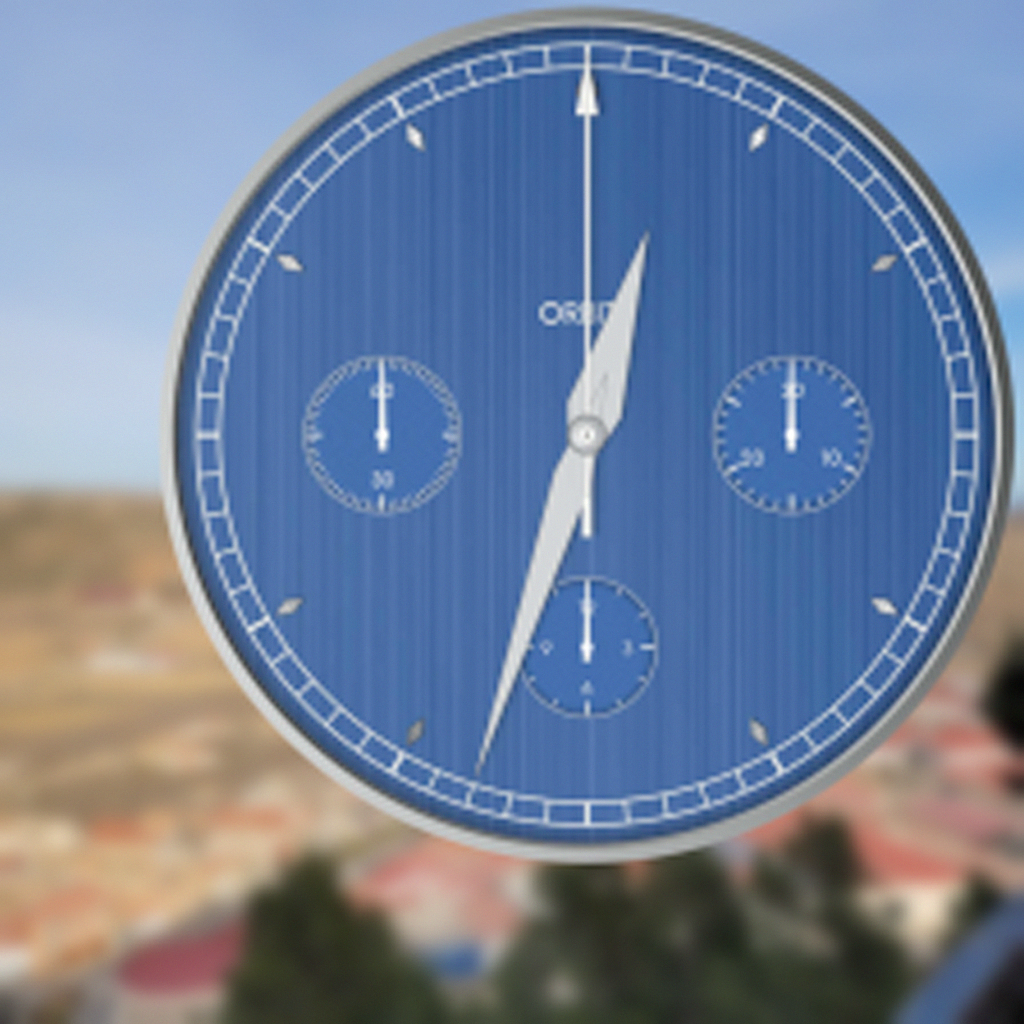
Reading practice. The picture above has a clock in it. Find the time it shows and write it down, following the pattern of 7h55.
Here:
12h33
